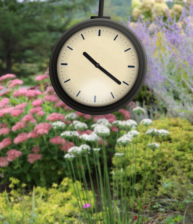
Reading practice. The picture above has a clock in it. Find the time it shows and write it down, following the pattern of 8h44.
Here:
10h21
